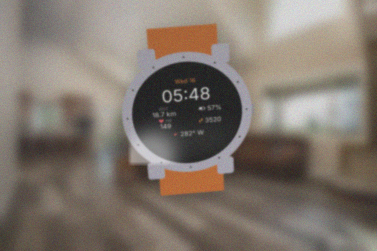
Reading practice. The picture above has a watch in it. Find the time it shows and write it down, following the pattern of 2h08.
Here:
5h48
